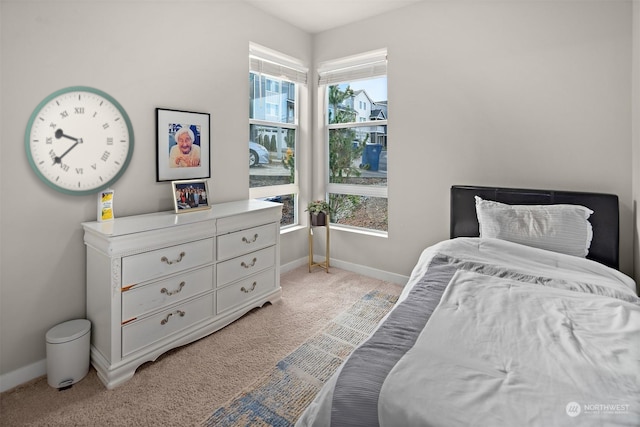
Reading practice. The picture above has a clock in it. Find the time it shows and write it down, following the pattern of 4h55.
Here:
9h38
